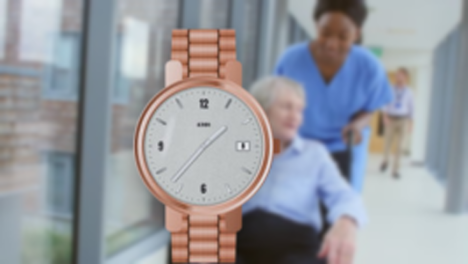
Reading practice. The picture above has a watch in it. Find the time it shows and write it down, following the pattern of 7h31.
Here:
1h37
